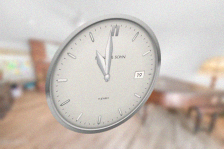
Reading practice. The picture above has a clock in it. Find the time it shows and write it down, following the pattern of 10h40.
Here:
10h59
